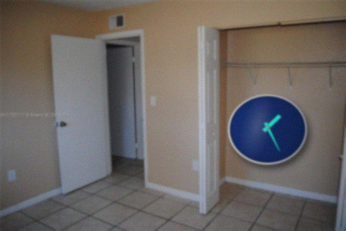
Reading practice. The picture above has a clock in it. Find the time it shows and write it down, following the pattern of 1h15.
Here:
1h26
